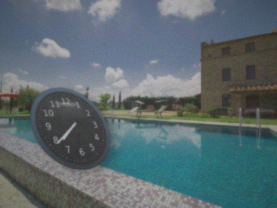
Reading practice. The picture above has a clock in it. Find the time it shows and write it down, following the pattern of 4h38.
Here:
7h39
